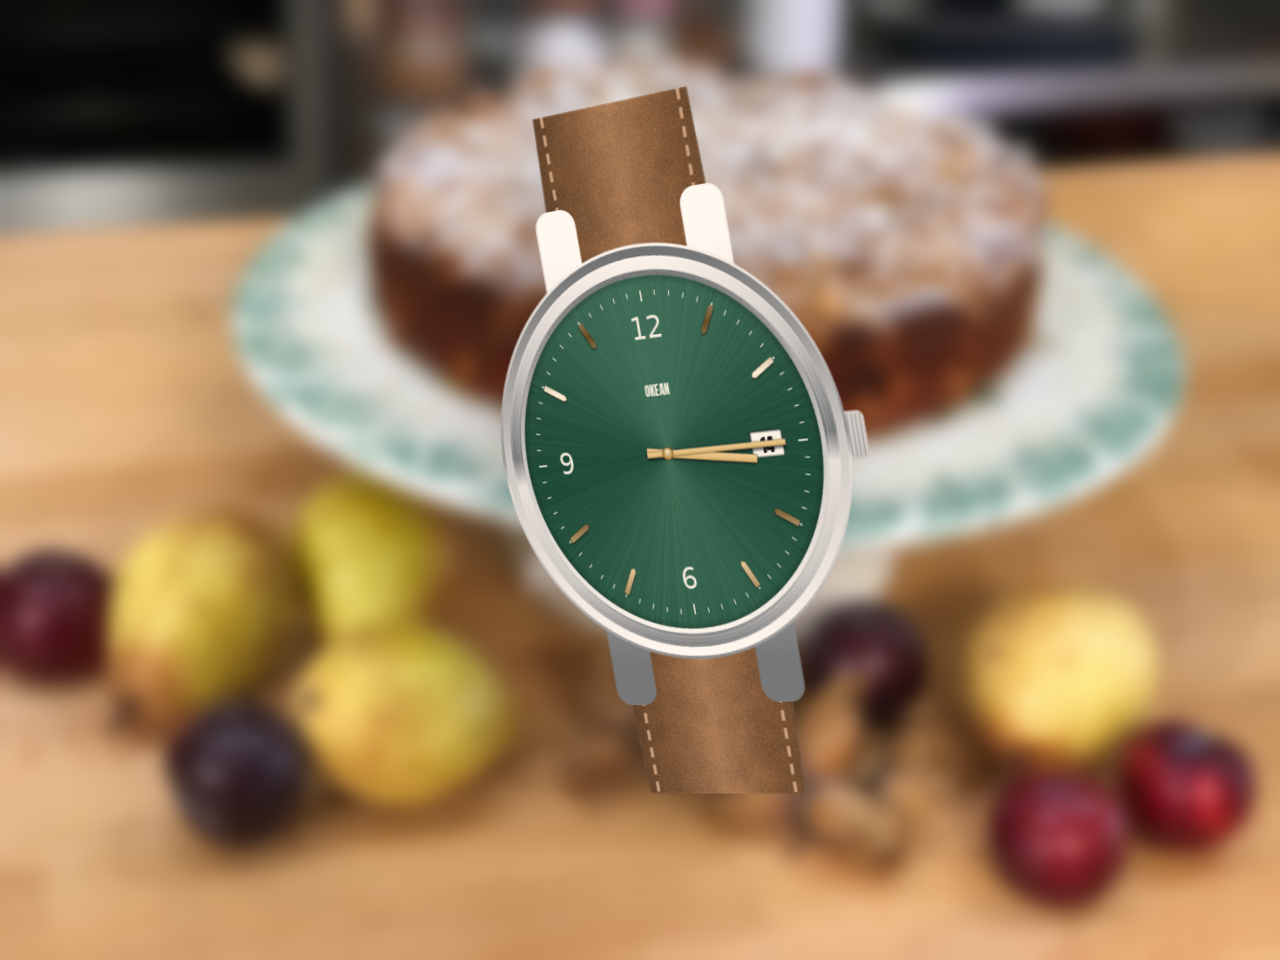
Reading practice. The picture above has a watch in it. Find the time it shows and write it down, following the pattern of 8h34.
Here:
3h15
